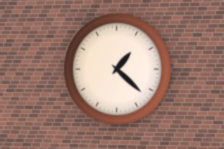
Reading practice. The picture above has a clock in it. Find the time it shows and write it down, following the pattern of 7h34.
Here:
1h22
